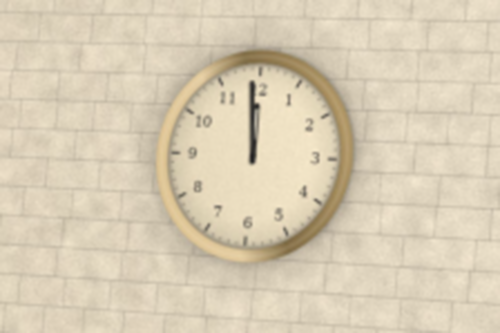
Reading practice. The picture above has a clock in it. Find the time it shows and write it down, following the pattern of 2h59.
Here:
11h59
